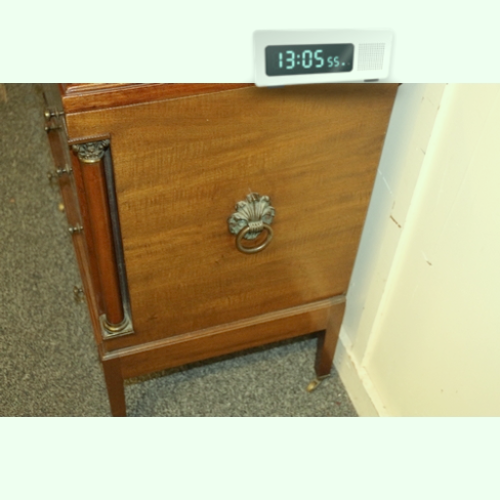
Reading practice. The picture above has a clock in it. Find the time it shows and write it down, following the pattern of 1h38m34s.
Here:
13h05m55s
